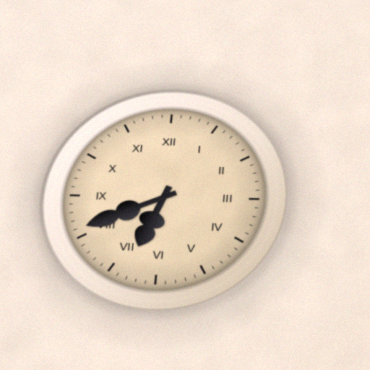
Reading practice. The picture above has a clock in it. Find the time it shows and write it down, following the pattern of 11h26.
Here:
6h41
